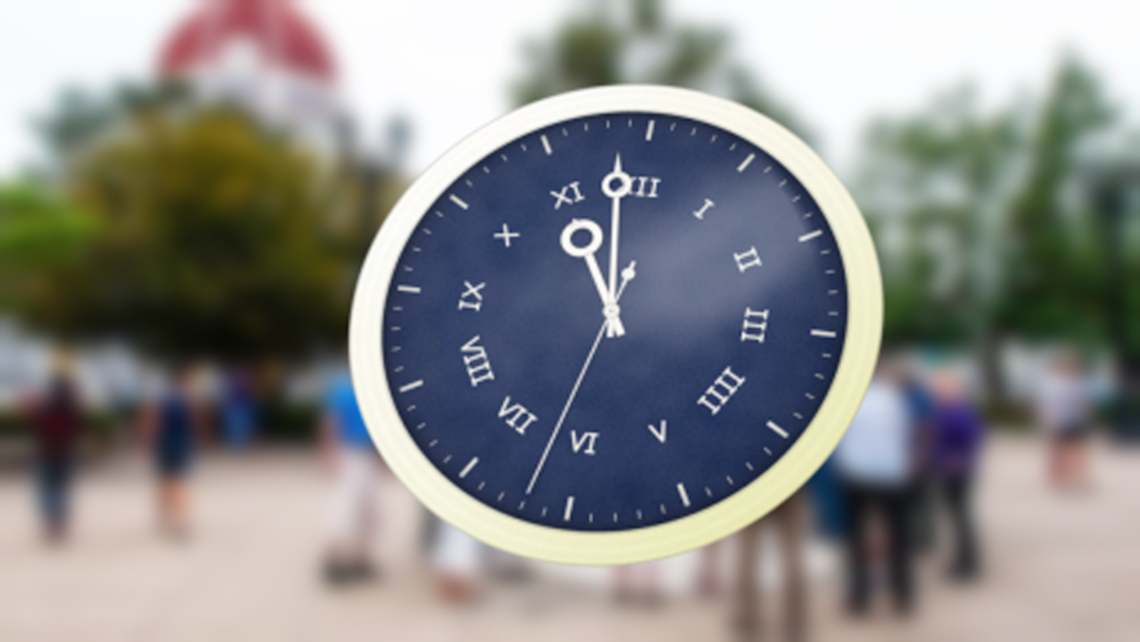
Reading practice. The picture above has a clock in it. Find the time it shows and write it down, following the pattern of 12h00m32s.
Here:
10h58m32s
